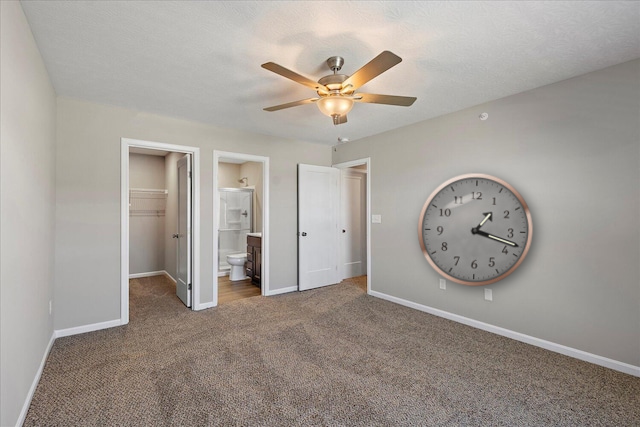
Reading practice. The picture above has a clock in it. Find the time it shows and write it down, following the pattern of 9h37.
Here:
1h18
